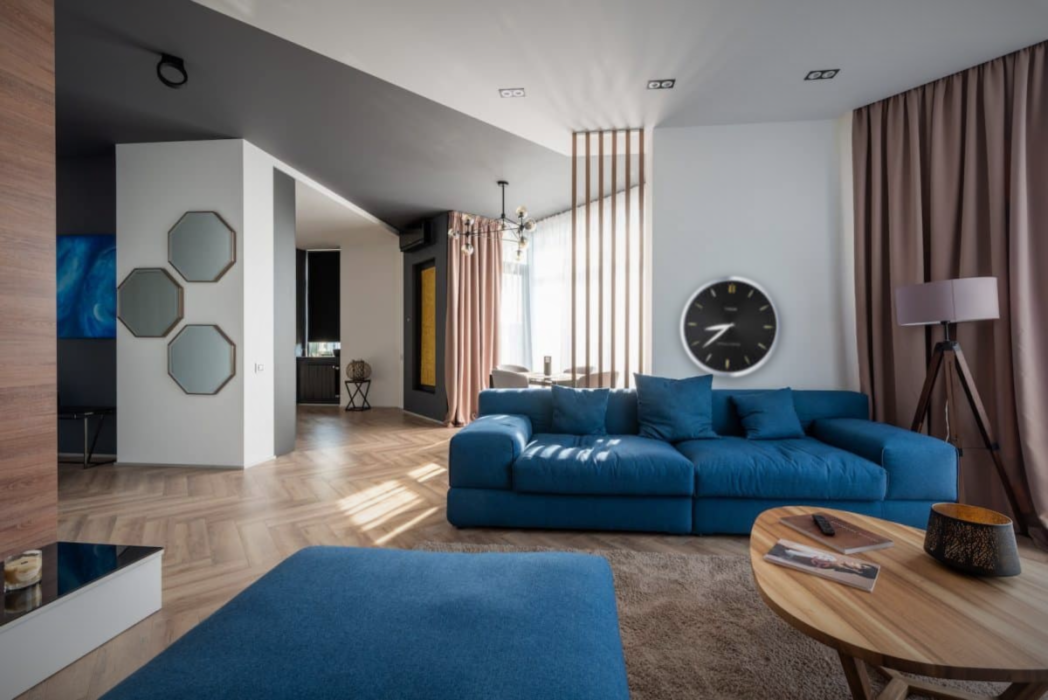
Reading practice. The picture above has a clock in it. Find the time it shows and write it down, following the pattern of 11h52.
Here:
8h38
